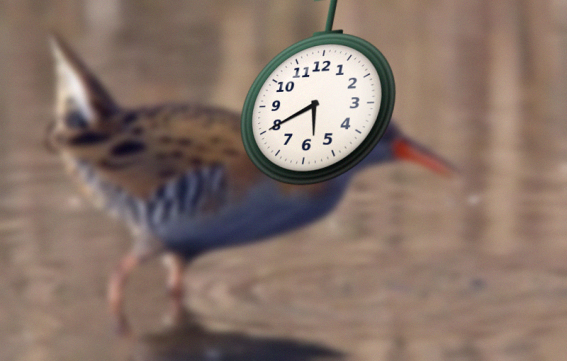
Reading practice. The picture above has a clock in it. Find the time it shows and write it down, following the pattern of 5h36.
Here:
5h40
